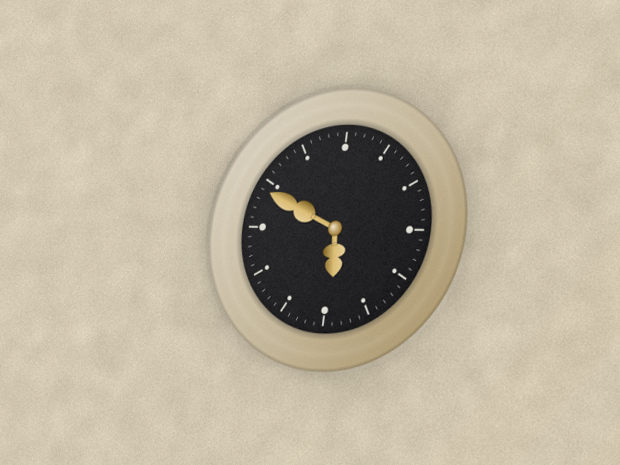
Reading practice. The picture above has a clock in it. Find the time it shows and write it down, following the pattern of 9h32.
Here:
5h49
